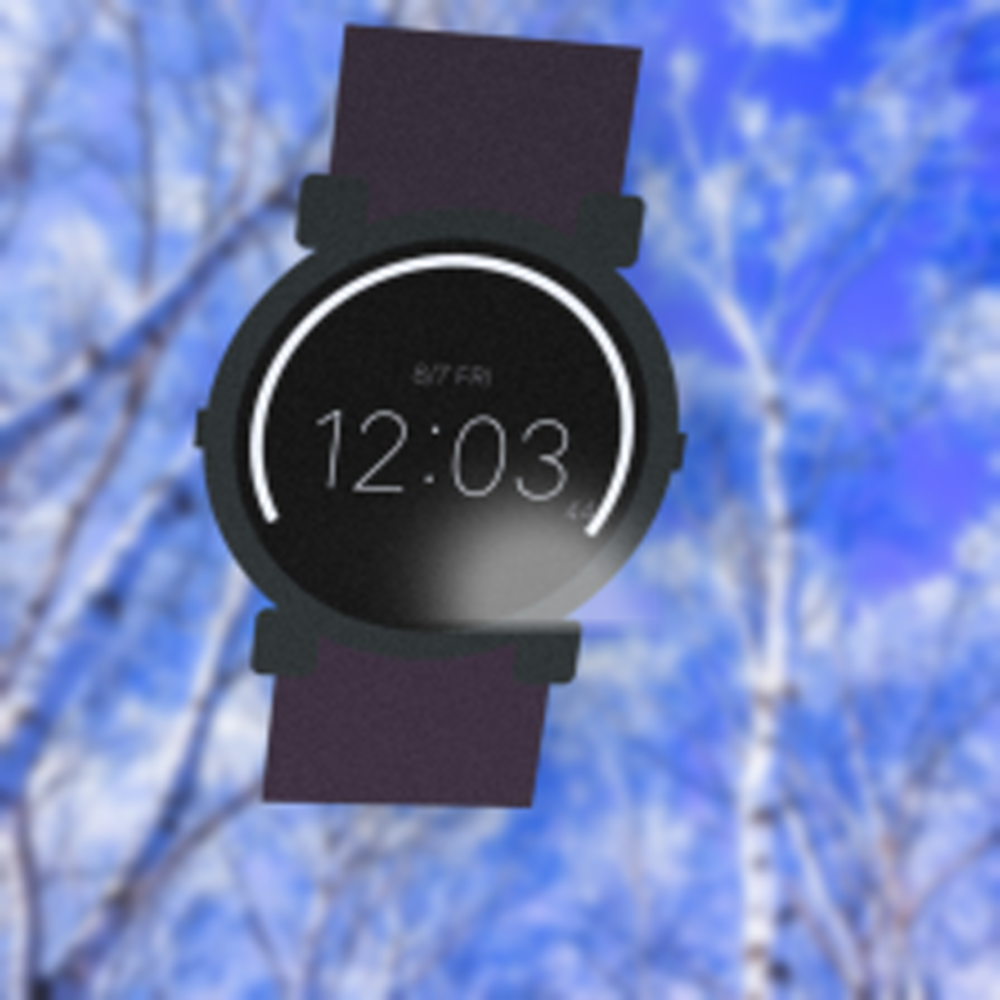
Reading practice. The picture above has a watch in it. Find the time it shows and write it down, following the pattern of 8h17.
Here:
12h03
